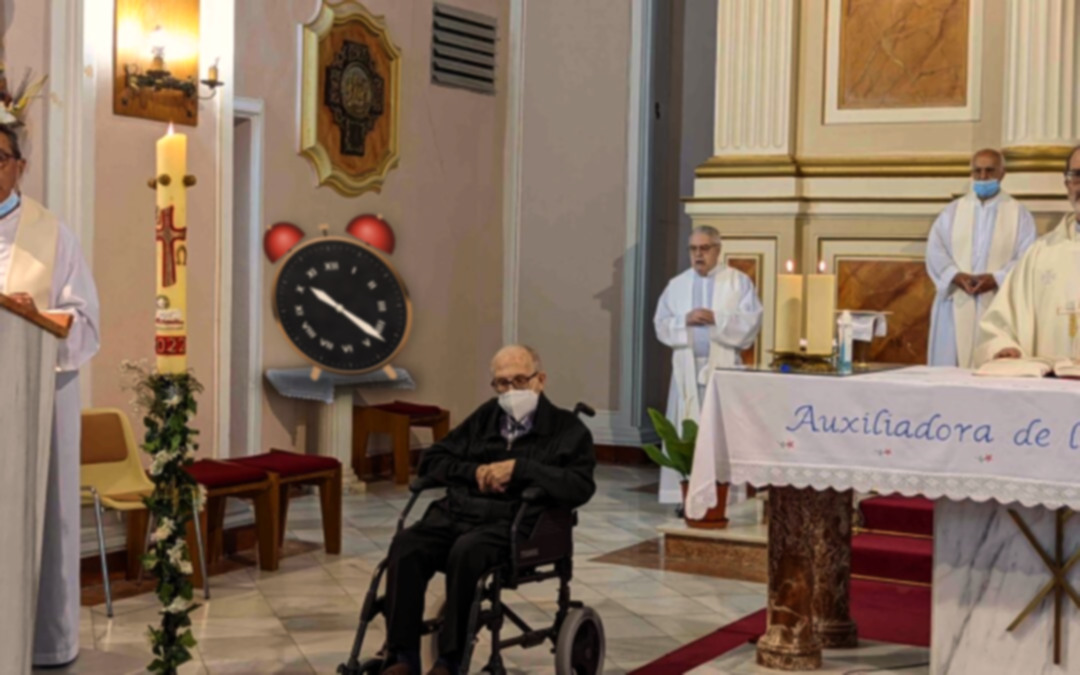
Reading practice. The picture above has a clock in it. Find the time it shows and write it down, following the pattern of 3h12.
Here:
10h22
